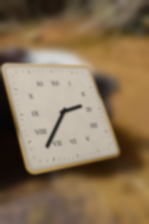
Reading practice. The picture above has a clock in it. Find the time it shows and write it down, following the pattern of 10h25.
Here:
2h37
